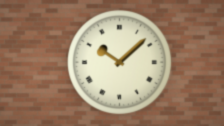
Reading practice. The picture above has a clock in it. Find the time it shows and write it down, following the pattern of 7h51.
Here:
10h08
